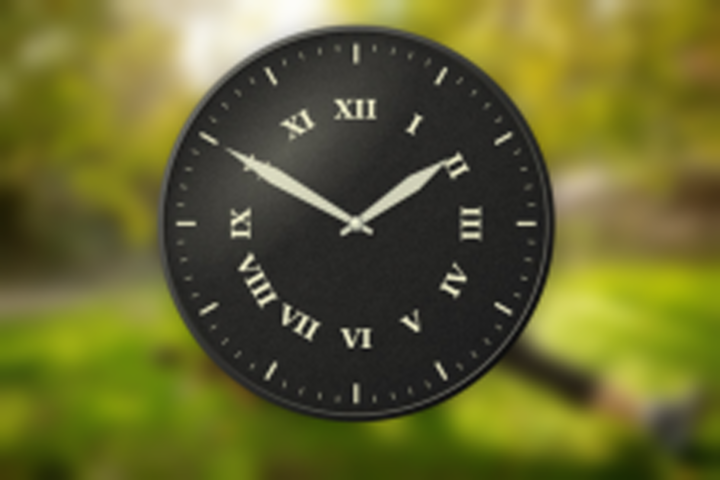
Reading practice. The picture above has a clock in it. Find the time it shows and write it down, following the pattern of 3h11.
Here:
1h50
